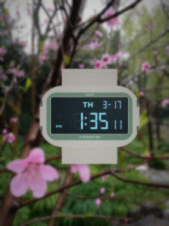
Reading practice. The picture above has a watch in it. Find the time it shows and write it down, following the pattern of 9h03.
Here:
1h35
